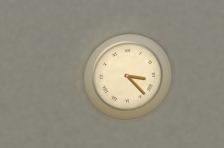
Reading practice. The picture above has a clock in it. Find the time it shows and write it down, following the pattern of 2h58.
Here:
3h23
